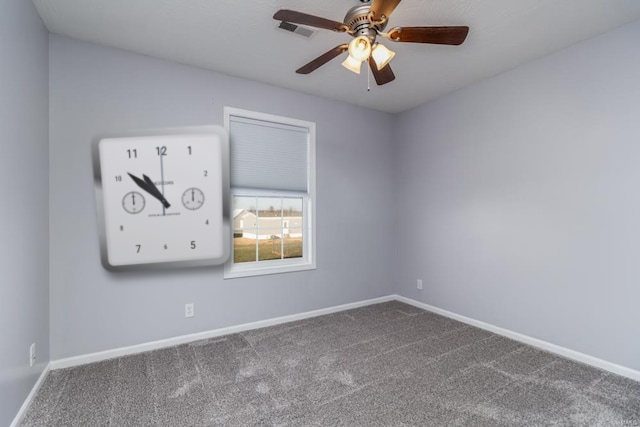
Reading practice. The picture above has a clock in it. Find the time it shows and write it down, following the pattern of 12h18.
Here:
10h52
